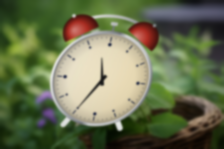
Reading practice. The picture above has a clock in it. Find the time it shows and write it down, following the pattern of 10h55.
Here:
11h35
